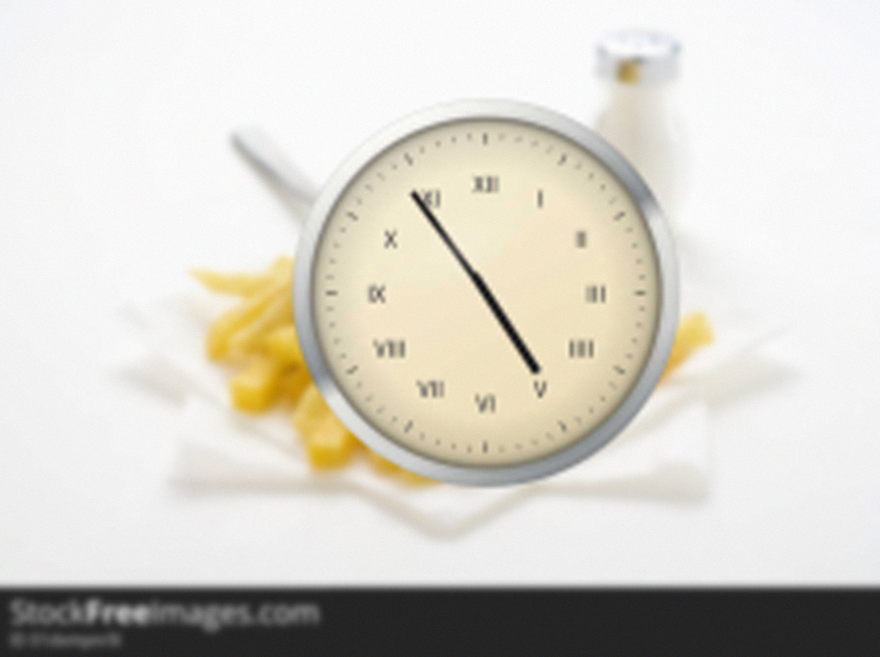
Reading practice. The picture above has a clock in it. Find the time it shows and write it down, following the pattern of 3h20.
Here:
4h54
